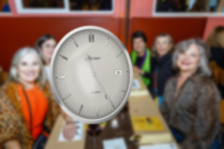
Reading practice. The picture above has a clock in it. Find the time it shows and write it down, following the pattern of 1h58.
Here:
11h25
